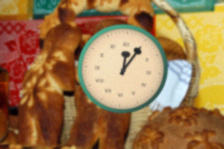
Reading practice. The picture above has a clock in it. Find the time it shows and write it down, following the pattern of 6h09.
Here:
12h05
